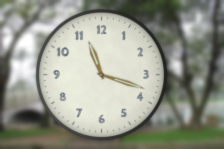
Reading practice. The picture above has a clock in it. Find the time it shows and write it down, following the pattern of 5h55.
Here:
11h18
